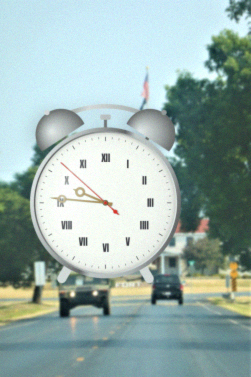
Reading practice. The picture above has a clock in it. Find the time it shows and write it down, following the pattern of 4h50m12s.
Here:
9h45m52s
